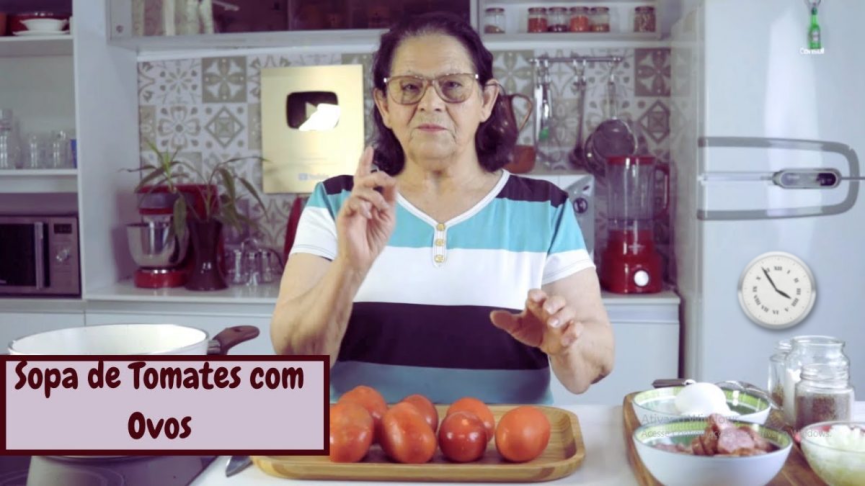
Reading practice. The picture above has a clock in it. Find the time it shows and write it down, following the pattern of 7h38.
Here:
3h54
